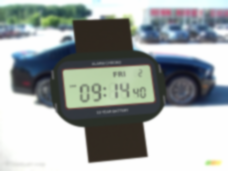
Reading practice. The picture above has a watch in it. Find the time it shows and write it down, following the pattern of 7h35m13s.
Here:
9h14m40s
